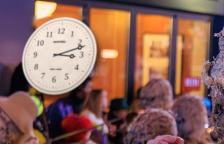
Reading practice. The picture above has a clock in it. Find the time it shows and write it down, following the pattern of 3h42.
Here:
3h12
